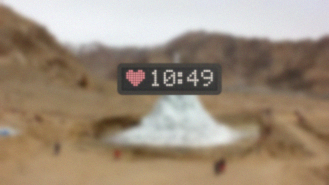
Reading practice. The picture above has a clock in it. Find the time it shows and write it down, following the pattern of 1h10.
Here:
10h49
